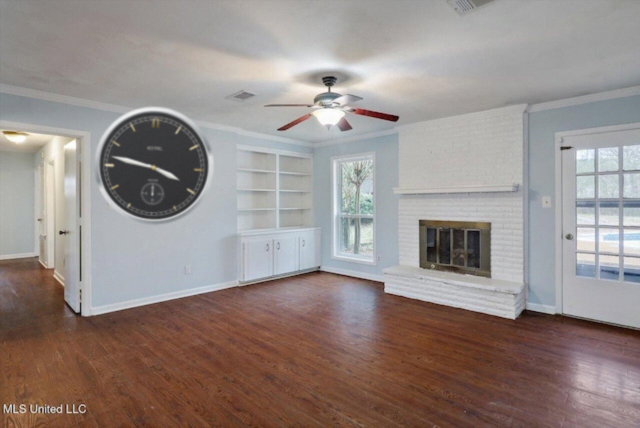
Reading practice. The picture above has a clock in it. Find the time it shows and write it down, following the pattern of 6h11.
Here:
3h47
